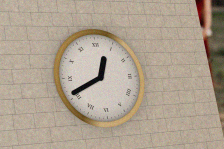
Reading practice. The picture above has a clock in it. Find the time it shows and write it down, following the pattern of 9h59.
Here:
12h41
